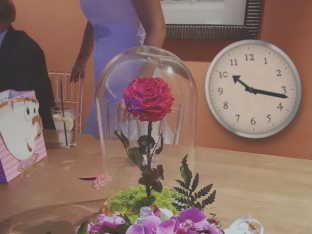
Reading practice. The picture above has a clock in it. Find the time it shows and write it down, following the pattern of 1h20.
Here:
10h17
